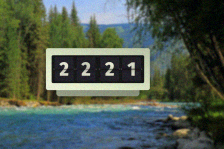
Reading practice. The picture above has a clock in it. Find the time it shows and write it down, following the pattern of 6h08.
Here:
22h21
